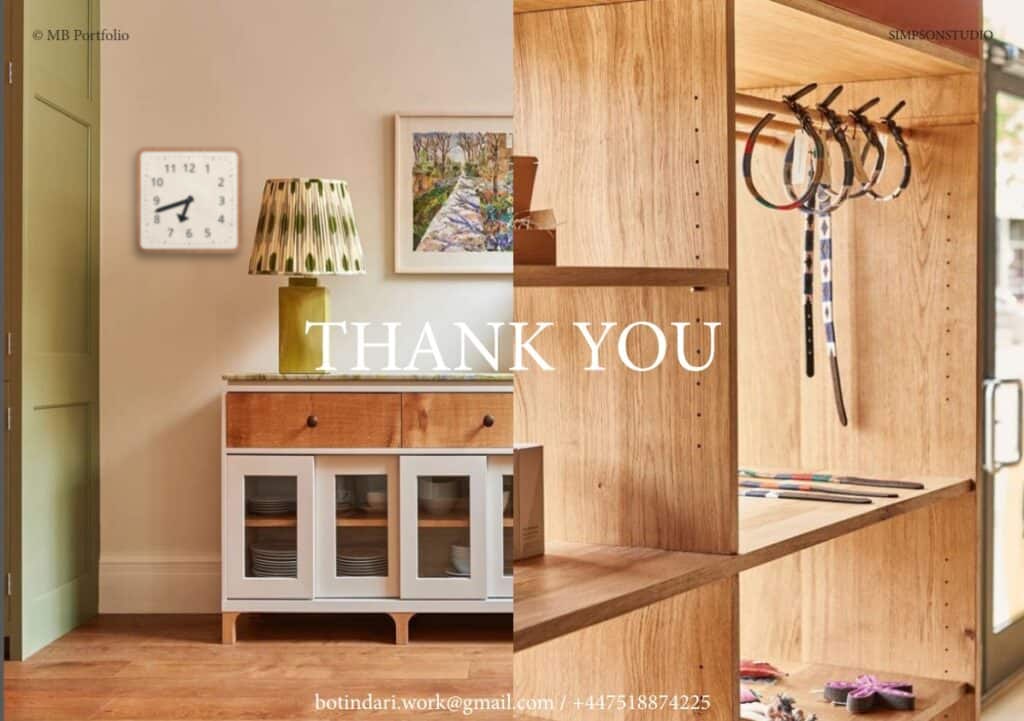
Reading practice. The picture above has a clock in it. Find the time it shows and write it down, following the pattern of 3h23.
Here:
6h42
